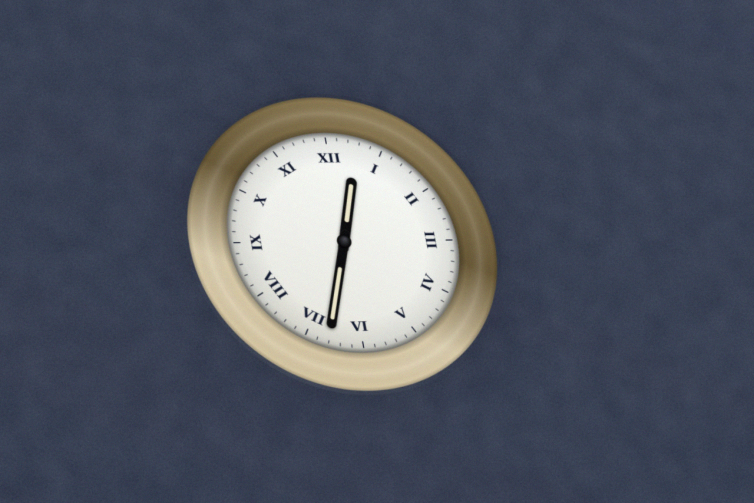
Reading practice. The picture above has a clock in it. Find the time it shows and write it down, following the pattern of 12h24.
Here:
12h33
